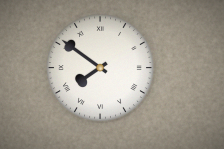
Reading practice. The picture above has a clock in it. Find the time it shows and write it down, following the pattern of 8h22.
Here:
7h51
